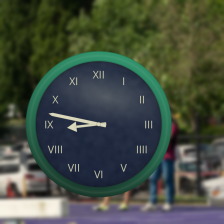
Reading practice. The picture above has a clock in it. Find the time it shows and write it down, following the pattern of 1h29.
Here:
8h47
